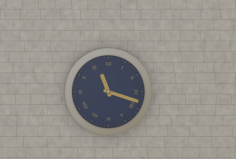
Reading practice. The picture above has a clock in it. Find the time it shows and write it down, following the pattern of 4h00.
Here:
11h18
